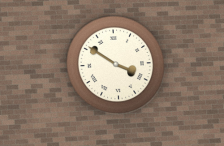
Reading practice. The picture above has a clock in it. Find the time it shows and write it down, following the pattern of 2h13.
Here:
3h51
